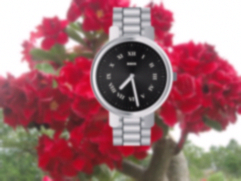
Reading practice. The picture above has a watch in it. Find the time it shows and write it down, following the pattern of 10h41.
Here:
7h28
